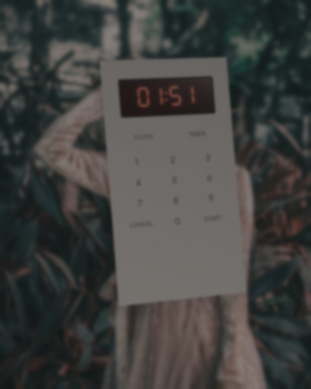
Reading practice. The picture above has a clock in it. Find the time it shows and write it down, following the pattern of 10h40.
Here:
1h51
